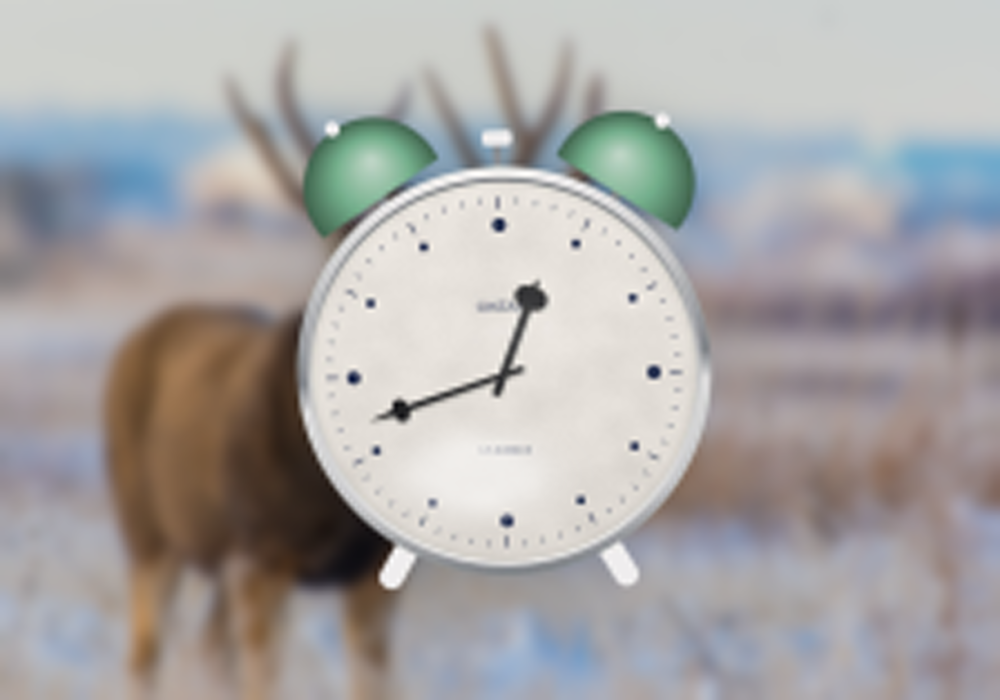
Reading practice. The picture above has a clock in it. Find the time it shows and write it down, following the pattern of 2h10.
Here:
12h42
